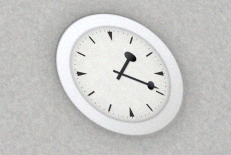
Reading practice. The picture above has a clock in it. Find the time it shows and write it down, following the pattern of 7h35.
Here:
1h19
